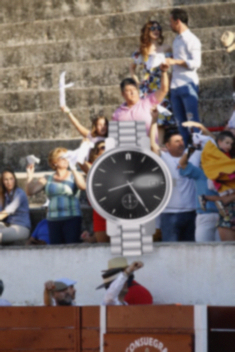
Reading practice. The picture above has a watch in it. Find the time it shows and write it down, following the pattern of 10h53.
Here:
8h25
